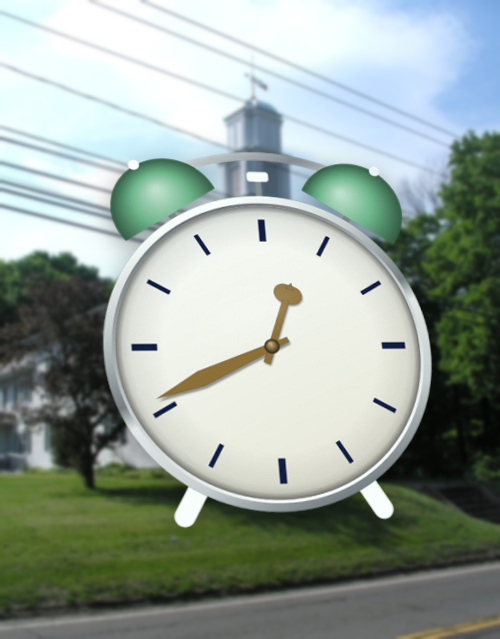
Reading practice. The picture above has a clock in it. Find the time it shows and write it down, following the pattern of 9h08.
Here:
12h41
